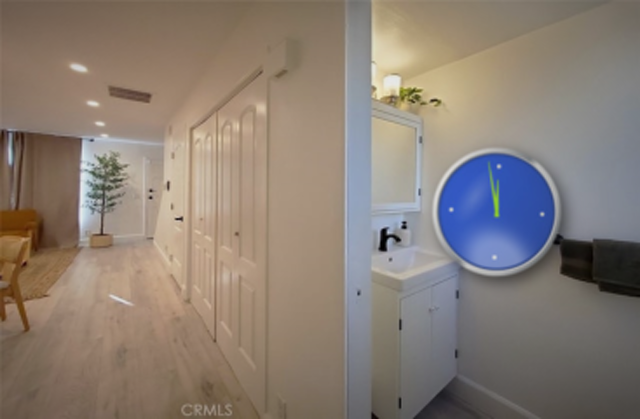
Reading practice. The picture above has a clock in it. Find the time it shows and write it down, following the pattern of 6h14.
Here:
11h58
